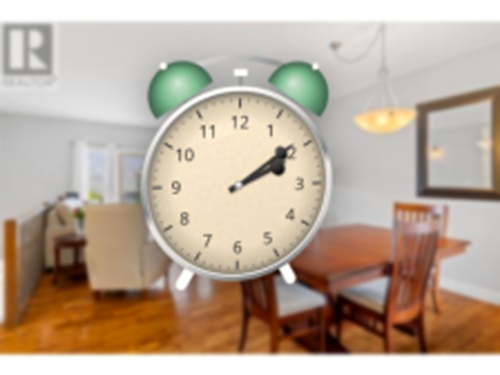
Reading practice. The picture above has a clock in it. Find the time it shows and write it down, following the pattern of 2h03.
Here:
2h09
